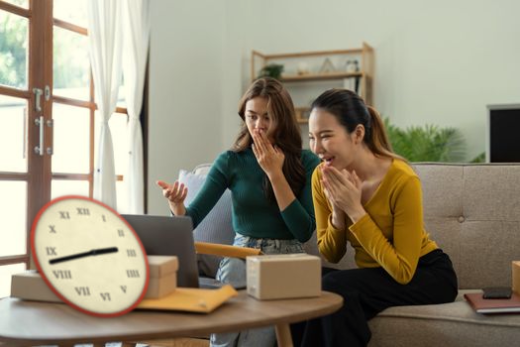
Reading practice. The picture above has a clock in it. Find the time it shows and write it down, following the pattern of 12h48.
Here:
2h43
